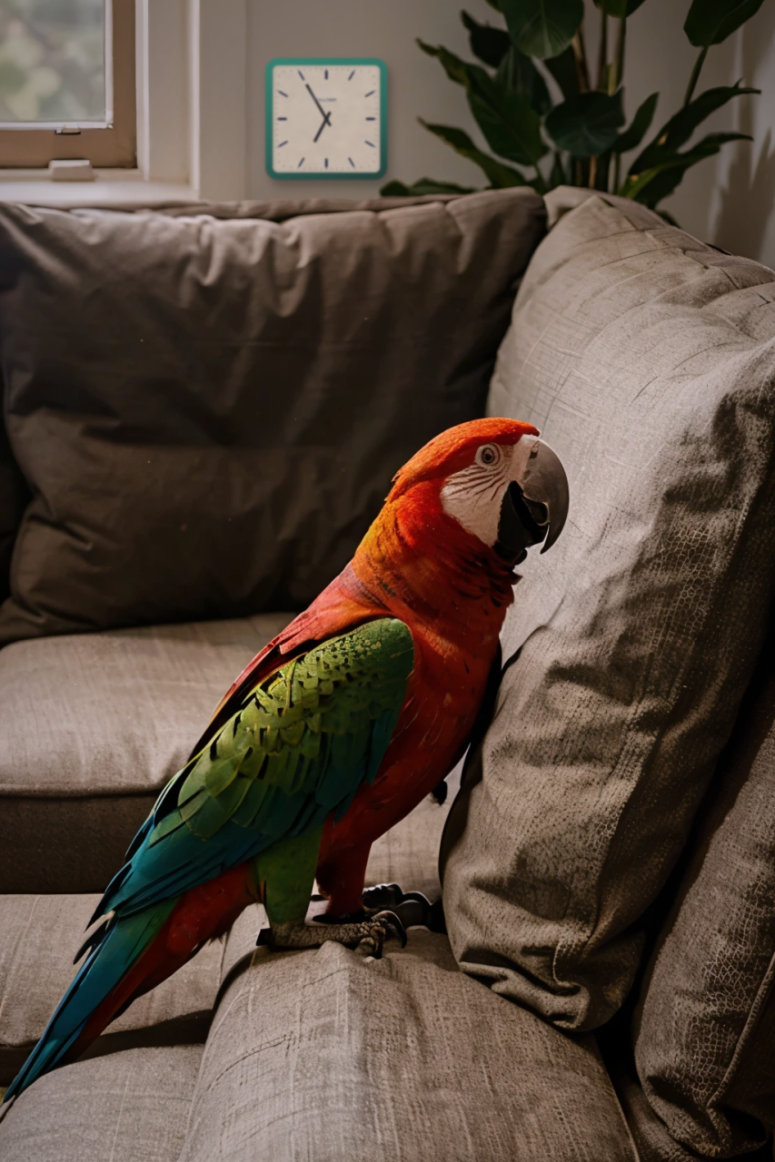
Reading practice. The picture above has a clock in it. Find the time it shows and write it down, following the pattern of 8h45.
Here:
6h55
